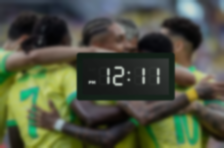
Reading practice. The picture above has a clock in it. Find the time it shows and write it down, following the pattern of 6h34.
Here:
12h11
